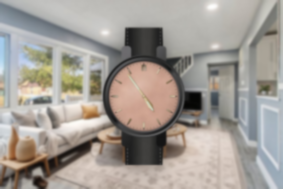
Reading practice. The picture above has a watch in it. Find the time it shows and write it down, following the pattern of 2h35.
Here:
4h54
